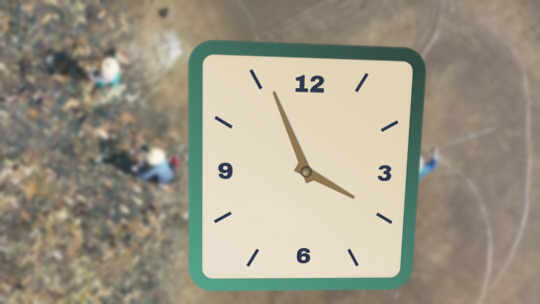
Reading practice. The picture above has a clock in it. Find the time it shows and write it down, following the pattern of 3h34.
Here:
3h56
